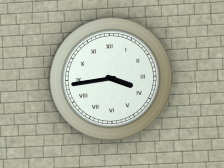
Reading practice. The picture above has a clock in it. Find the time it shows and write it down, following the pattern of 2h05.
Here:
3h44
